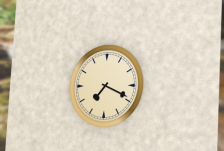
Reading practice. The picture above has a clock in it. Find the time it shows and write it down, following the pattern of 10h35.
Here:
7h19
